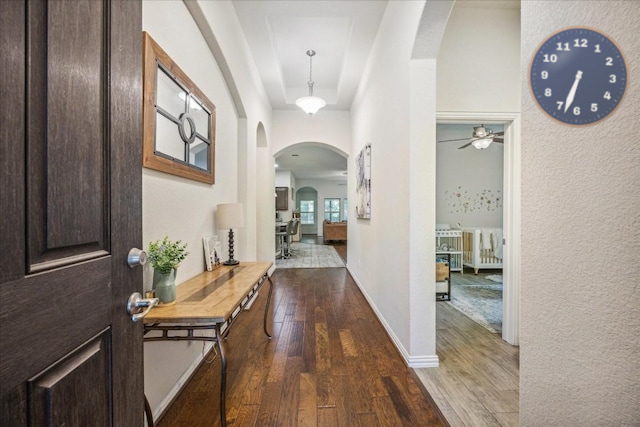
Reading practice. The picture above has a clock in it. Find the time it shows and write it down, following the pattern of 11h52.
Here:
6h33
